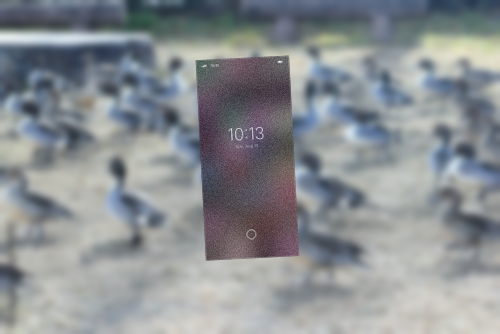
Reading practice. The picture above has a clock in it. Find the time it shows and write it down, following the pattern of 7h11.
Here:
10h13
